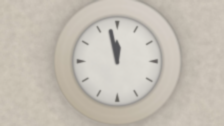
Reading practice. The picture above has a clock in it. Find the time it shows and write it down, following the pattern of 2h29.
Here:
11h58
